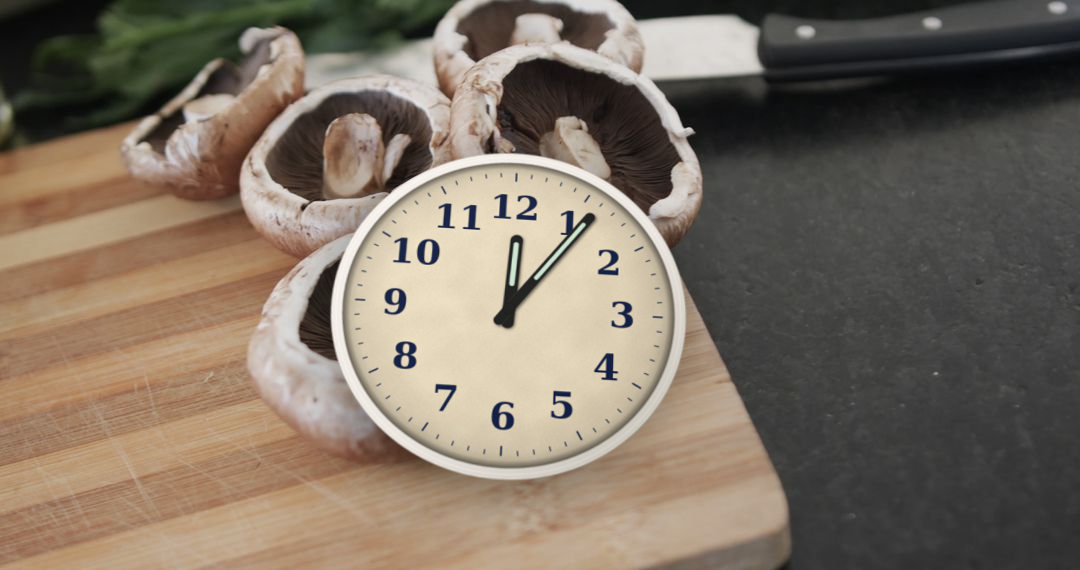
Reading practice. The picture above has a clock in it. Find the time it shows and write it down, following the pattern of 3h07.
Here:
12h06
